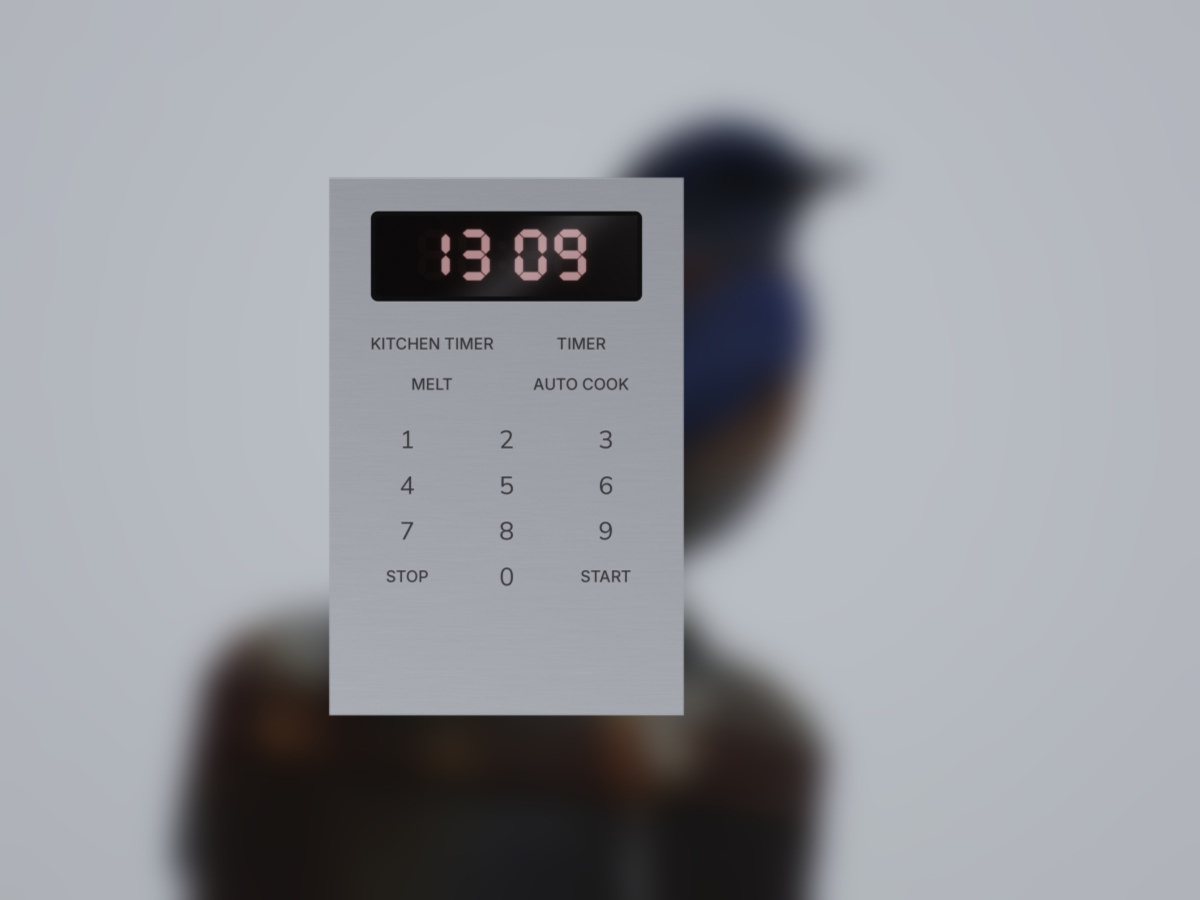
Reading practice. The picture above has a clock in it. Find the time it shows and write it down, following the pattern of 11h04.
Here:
13h09
